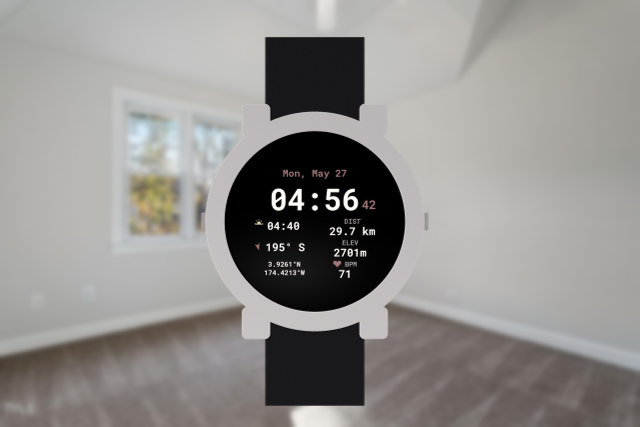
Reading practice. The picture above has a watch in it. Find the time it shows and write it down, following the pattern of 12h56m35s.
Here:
4h56m42s
